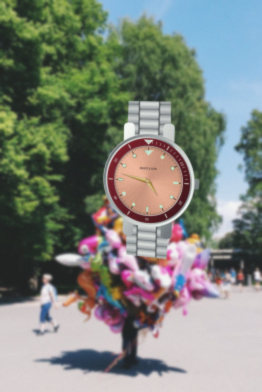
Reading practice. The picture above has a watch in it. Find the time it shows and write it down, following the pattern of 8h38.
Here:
4h47
